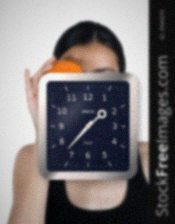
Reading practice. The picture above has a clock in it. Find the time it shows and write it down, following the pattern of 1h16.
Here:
1h37
